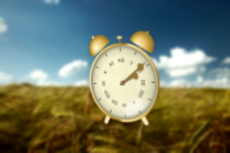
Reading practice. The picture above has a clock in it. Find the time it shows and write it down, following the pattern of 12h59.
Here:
2h09
